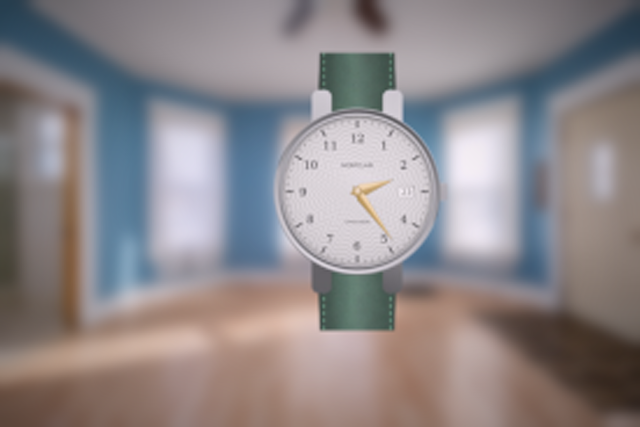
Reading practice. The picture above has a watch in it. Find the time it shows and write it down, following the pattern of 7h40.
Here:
2h24
